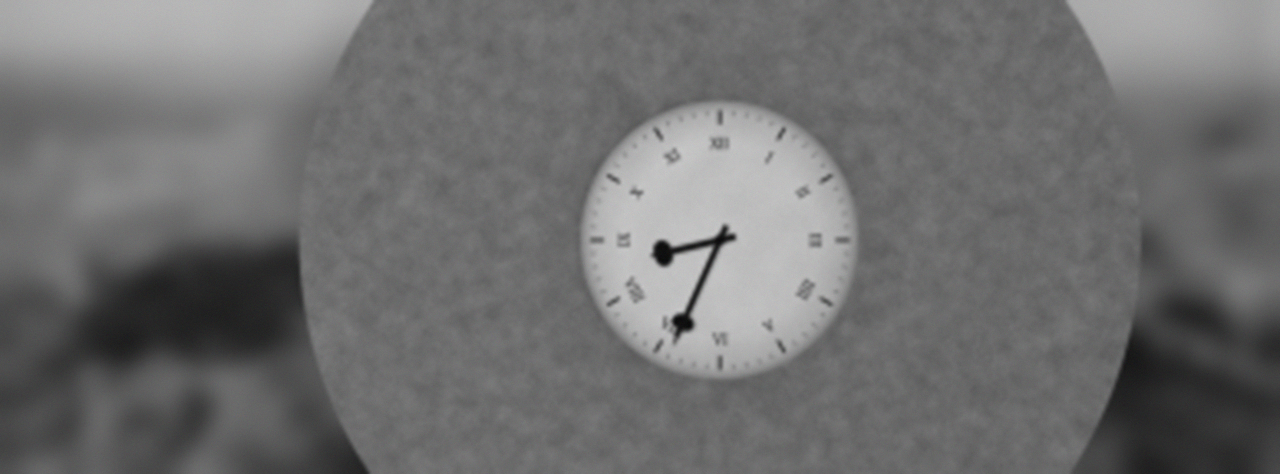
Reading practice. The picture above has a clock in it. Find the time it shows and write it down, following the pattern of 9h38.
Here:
8h34
